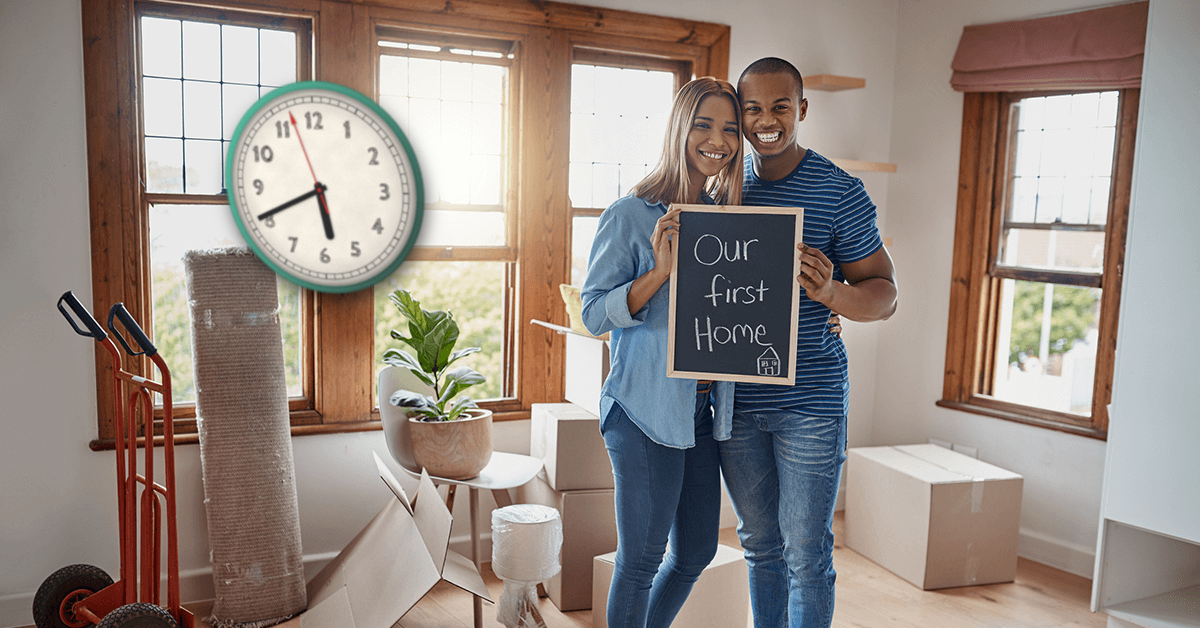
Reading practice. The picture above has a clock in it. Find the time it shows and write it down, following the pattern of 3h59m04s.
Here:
5h40m57s
